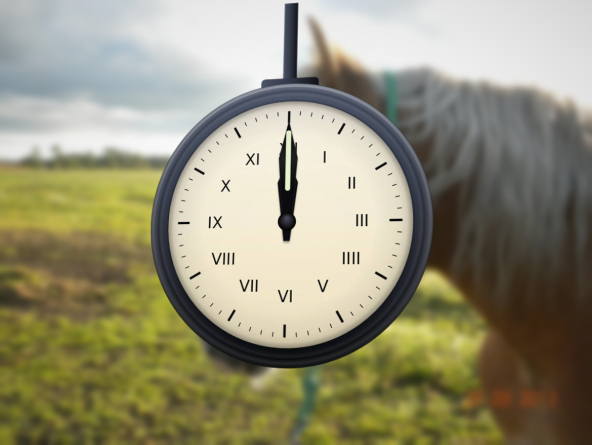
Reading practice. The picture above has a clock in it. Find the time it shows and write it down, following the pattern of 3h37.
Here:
12h00
